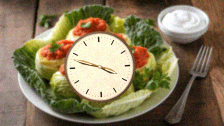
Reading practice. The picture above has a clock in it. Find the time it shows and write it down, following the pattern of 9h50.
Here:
3h48
